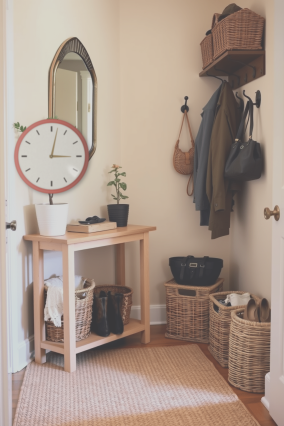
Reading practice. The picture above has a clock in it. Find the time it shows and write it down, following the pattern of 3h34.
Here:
3h02
